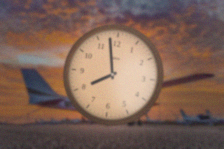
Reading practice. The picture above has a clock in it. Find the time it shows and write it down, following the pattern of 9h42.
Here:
7h58
